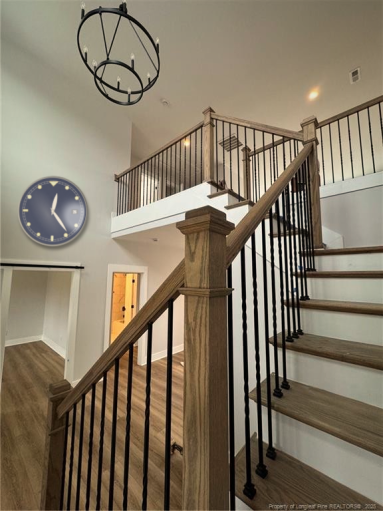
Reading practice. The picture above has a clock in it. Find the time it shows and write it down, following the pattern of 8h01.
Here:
12h24
